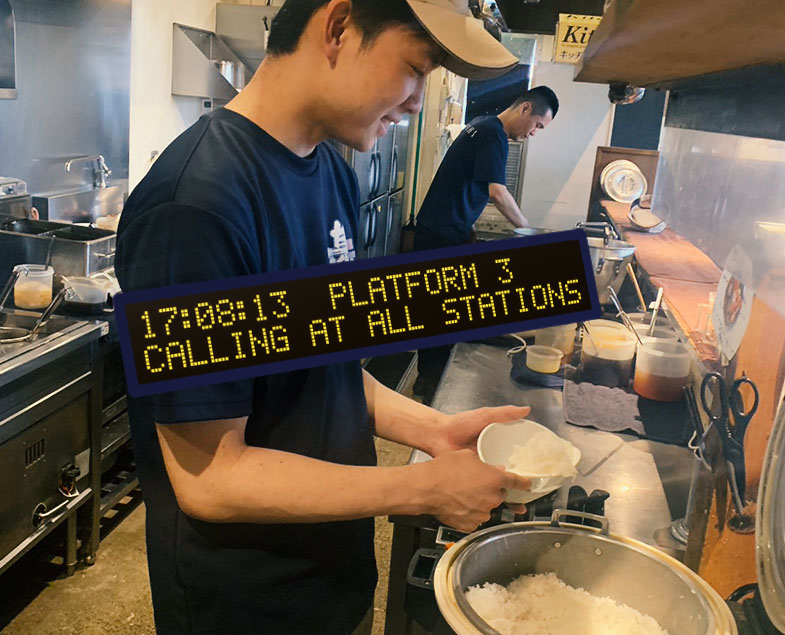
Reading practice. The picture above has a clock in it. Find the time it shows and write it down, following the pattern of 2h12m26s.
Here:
17h08m13s
